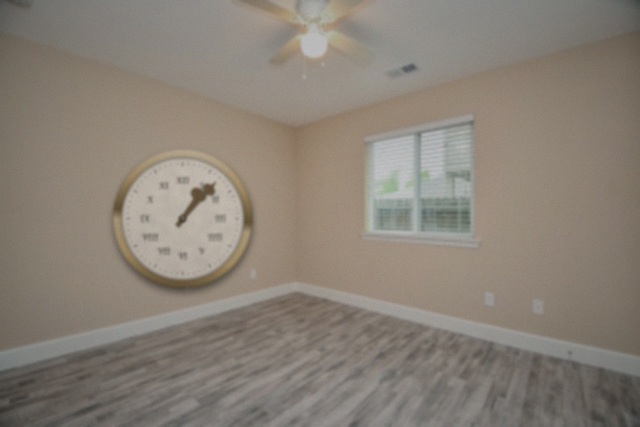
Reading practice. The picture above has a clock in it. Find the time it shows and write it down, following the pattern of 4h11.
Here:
1h07
